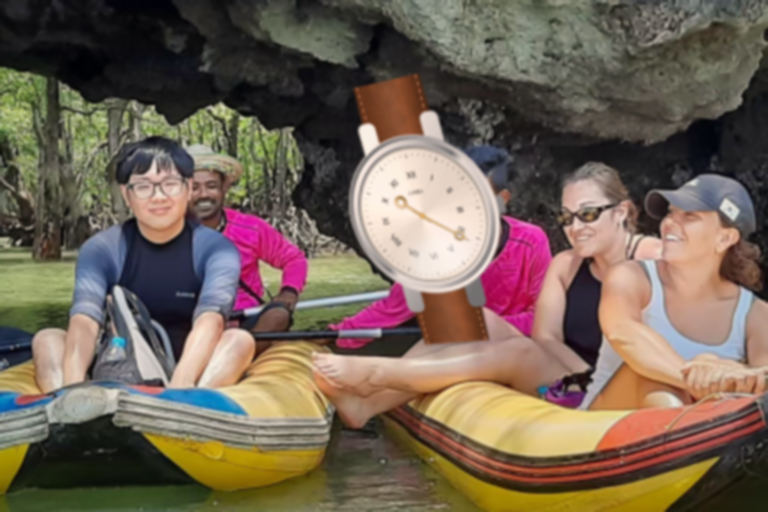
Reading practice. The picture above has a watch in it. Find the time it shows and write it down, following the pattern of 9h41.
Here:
10h21
